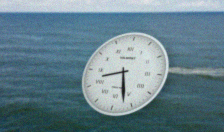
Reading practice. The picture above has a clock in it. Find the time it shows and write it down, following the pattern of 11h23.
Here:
8h27
